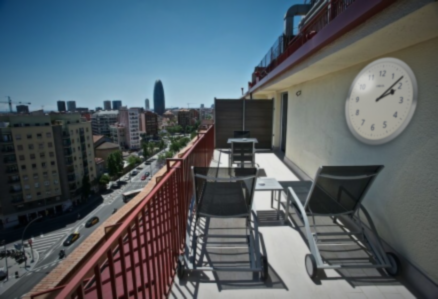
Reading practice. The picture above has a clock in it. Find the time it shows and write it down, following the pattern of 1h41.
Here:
2h08
